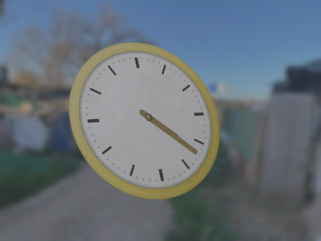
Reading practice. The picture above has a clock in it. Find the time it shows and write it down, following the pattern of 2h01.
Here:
4h22
